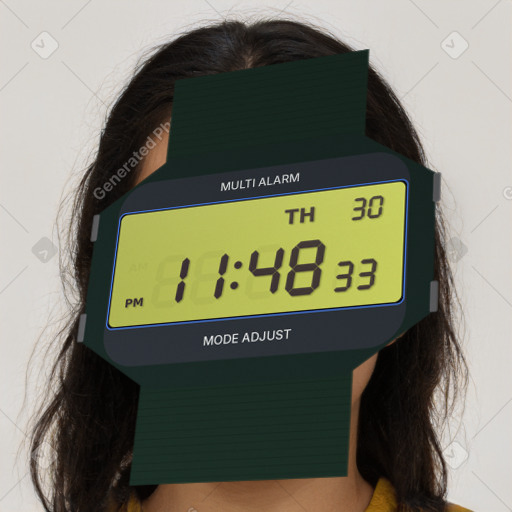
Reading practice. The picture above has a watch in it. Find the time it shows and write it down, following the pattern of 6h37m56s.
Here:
11h48m33s
